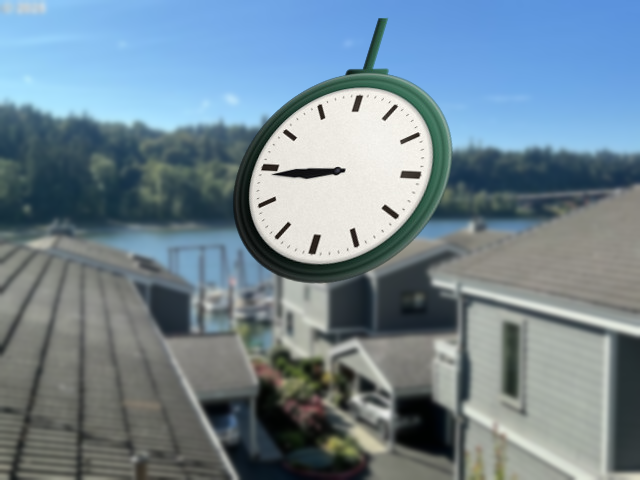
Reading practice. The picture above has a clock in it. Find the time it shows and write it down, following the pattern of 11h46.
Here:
8h44
